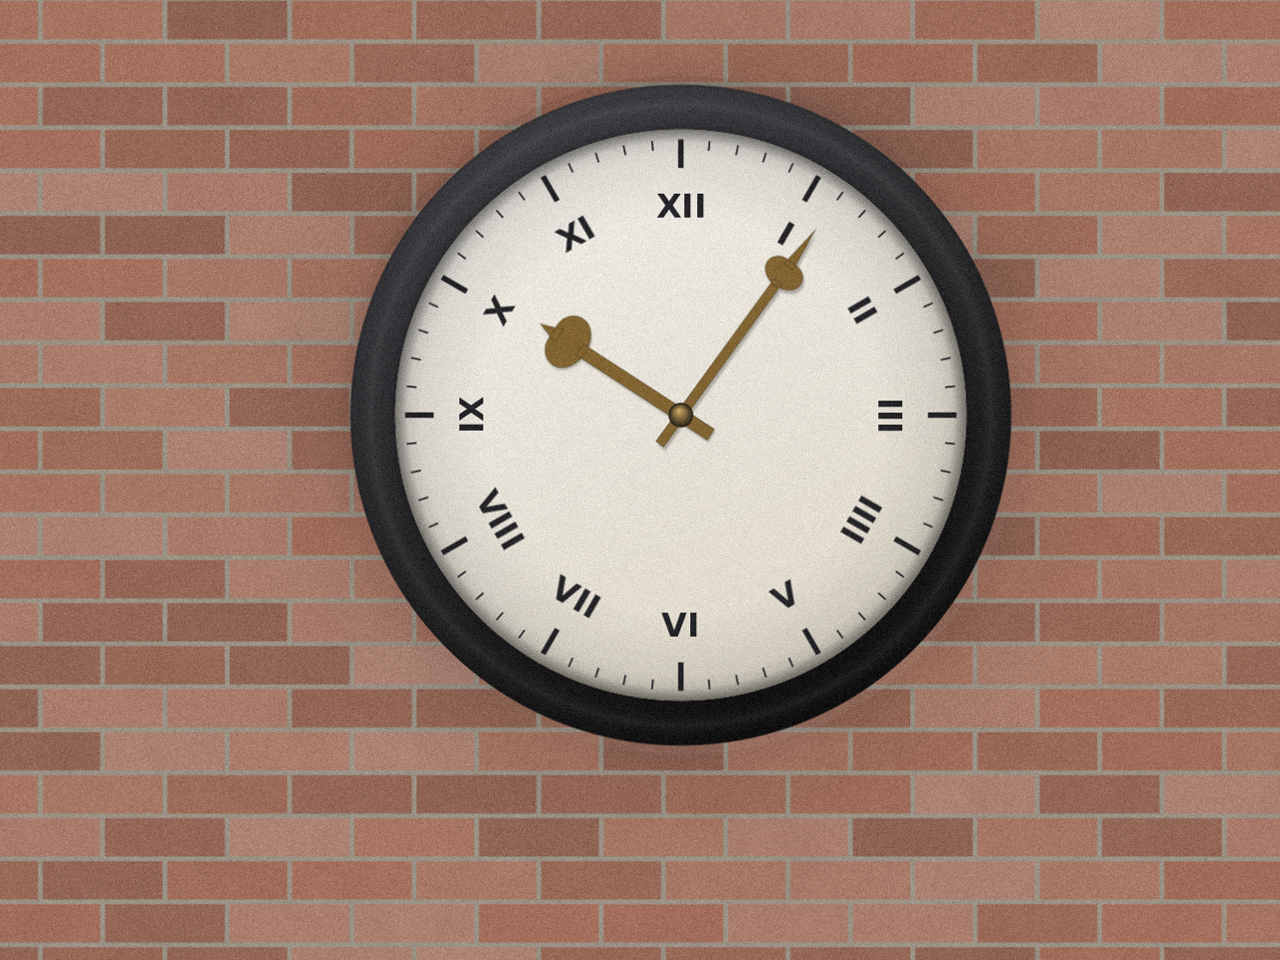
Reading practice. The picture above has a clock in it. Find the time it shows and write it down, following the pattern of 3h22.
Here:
10h06
